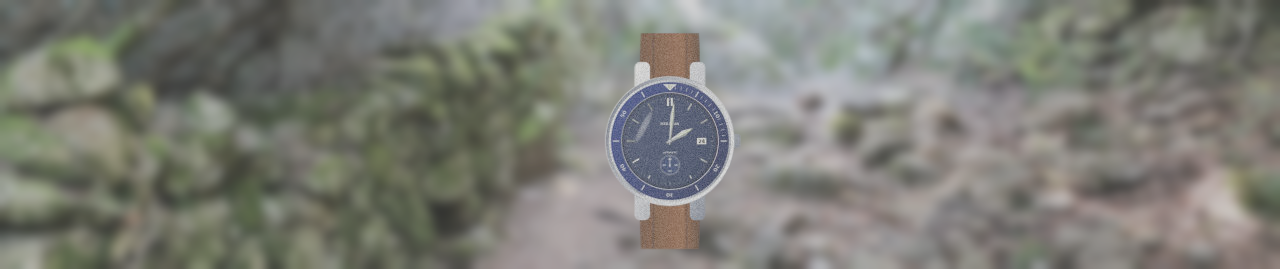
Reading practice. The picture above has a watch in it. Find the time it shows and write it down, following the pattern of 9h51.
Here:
2h01
